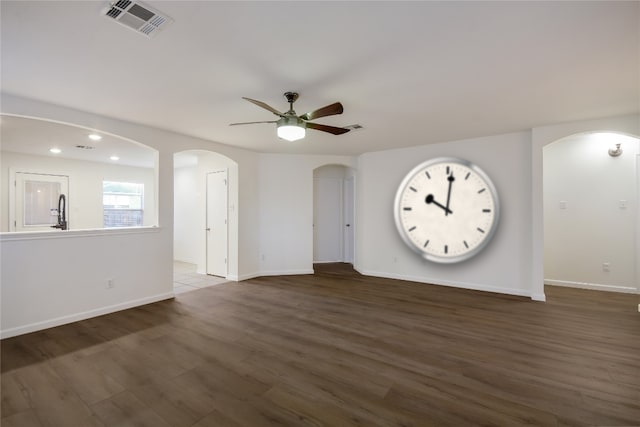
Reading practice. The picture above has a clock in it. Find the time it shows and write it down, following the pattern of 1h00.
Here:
10h01
